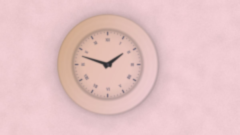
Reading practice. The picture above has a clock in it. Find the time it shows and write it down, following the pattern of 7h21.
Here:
1h48
